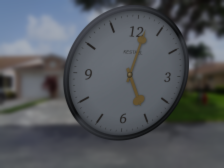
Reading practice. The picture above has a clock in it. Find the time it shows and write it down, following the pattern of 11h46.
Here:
5h02
